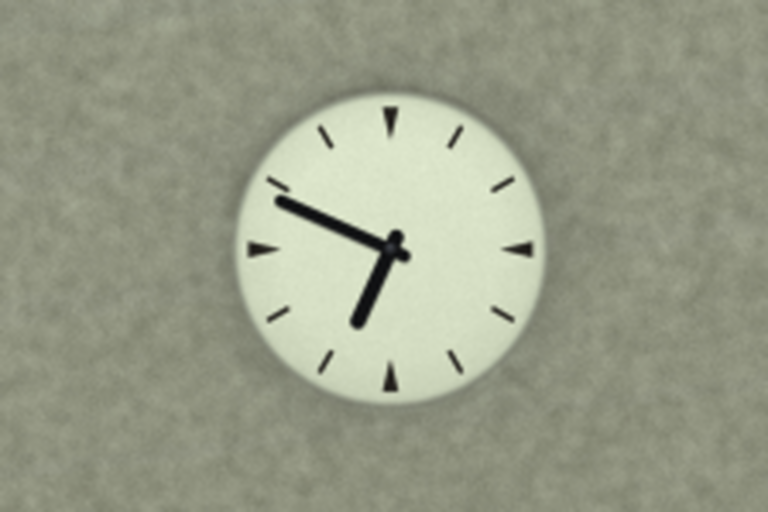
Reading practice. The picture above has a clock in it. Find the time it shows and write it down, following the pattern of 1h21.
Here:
6h49
